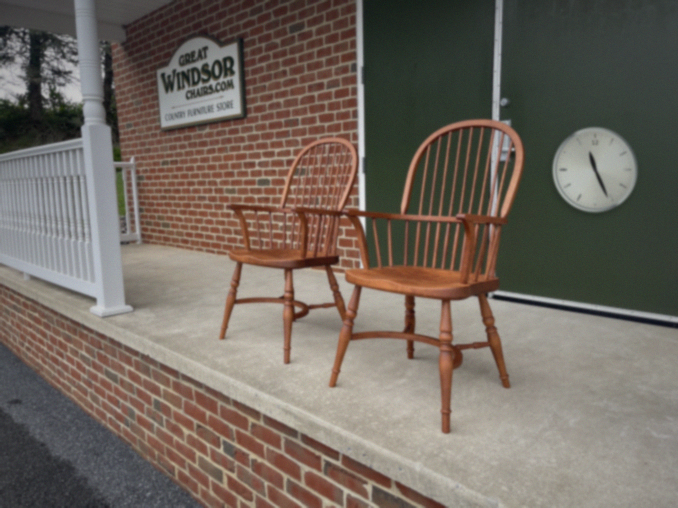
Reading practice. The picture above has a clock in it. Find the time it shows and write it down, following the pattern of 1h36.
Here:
11h26
